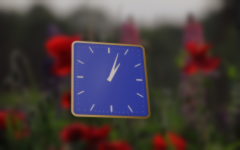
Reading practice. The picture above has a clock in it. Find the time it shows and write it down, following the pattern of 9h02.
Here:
1h03
